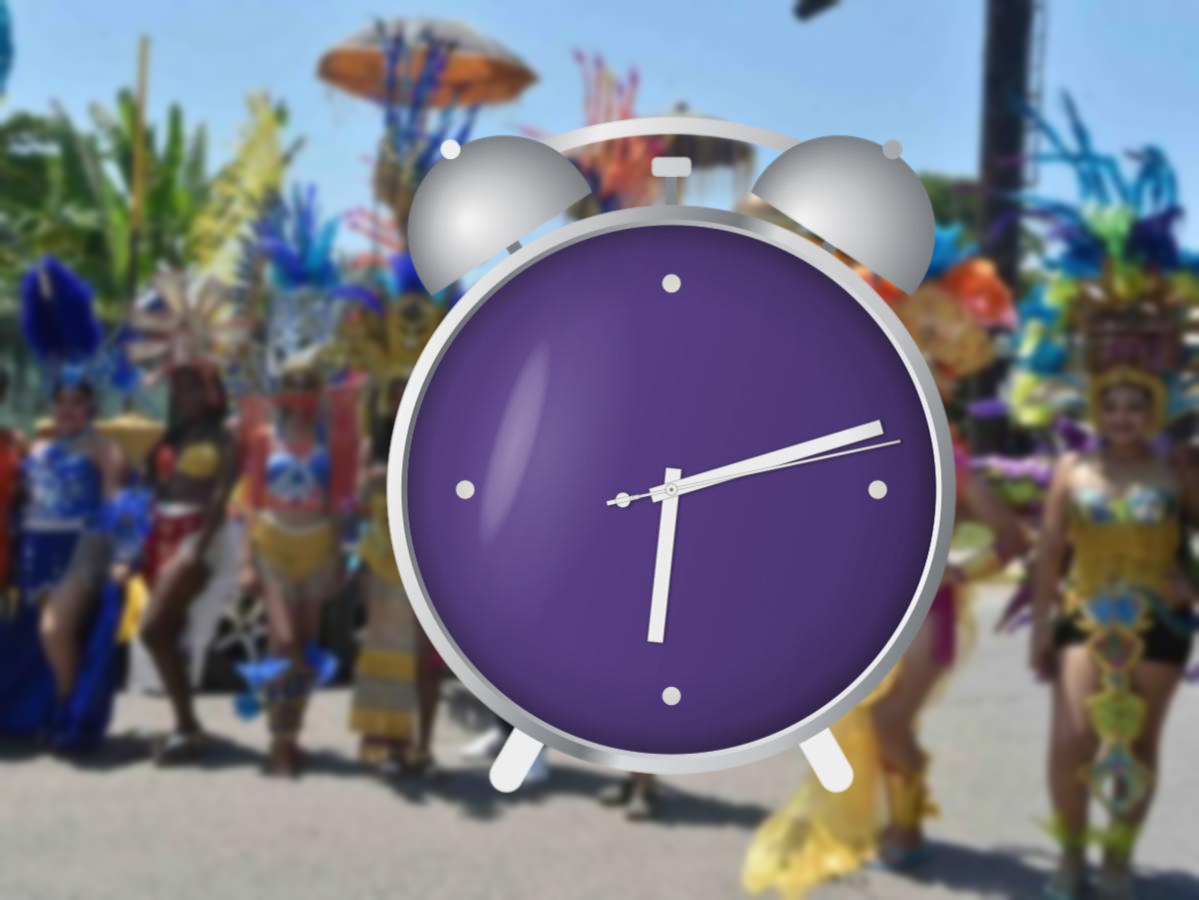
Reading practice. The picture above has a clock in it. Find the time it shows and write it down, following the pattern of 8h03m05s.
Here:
6h12m13s
